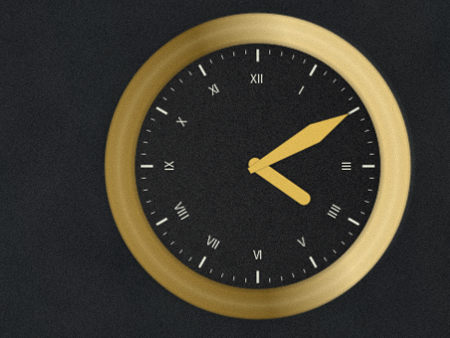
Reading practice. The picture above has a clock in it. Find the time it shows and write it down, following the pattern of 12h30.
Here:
4h10
